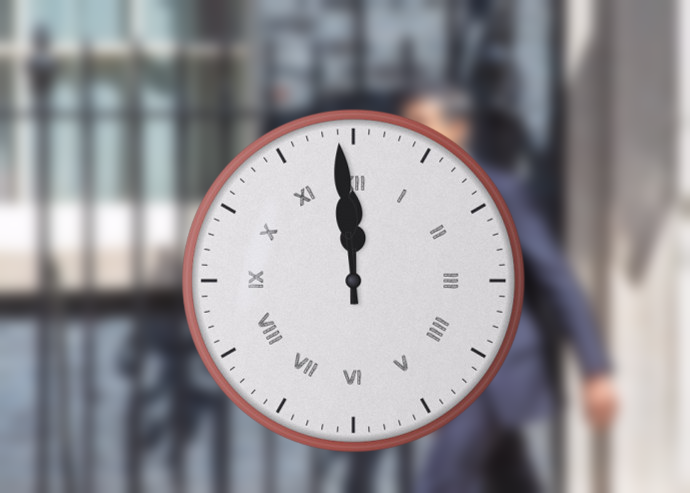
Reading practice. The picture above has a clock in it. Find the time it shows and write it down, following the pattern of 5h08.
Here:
11h59
